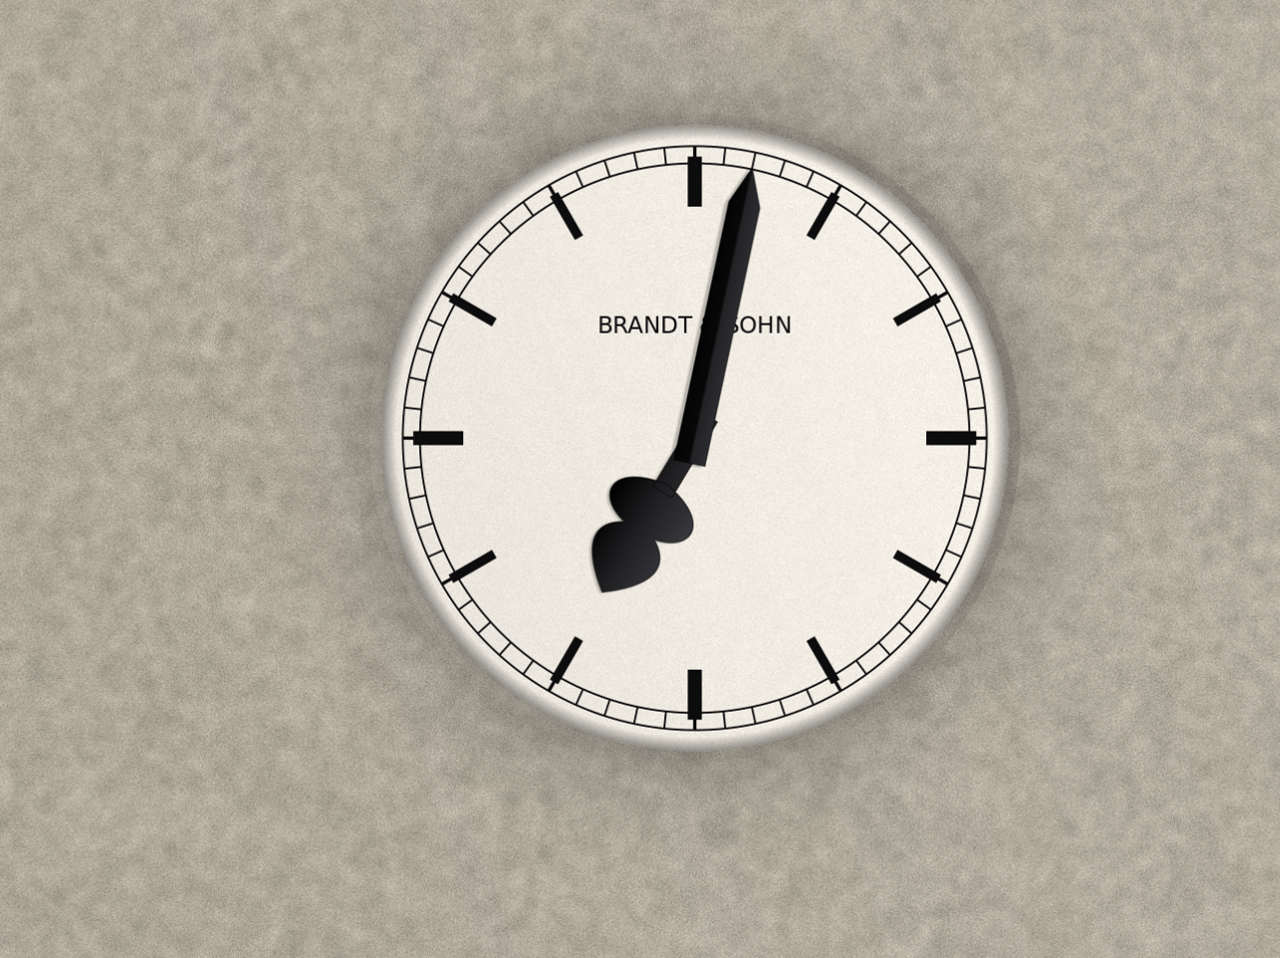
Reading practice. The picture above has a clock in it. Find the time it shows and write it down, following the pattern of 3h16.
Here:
7h02
